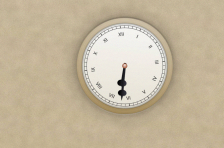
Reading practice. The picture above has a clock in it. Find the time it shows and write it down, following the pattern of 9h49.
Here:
6h32
